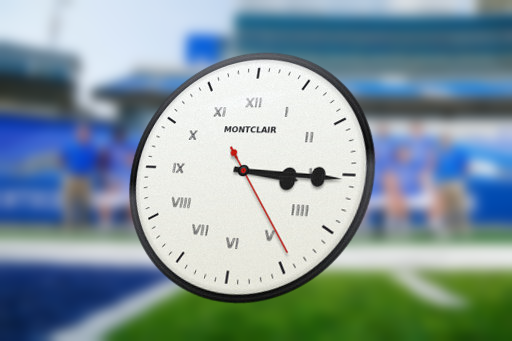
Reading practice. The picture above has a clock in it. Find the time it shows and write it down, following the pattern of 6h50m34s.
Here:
3h15m24s
